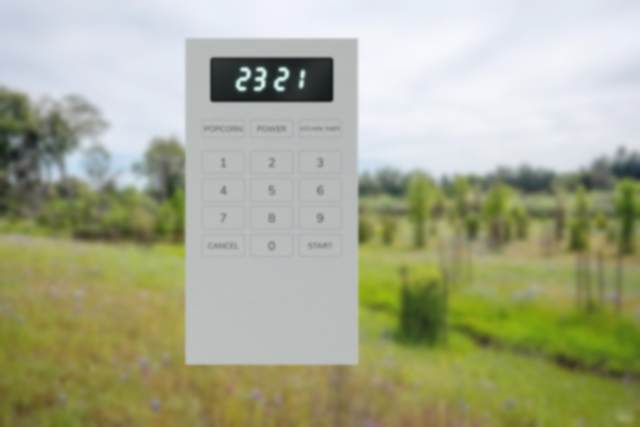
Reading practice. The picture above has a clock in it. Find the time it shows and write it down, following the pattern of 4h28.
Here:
23h21
